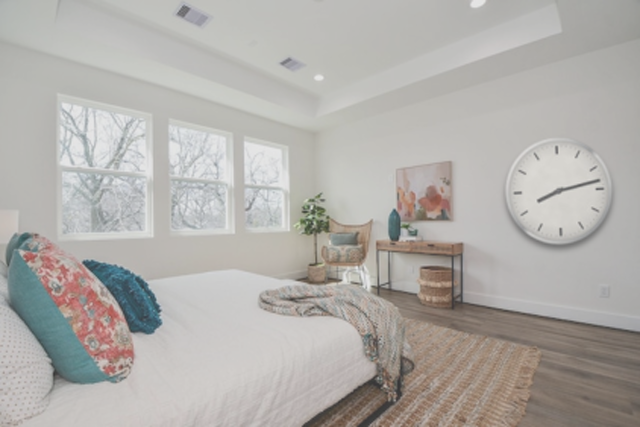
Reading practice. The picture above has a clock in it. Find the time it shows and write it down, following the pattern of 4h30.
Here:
8h13
